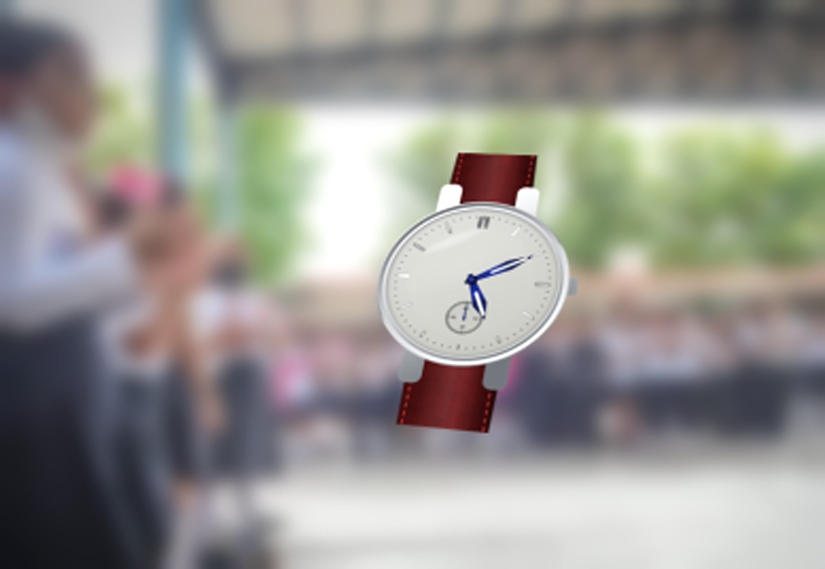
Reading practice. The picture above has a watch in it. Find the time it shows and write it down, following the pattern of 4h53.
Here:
5h10
